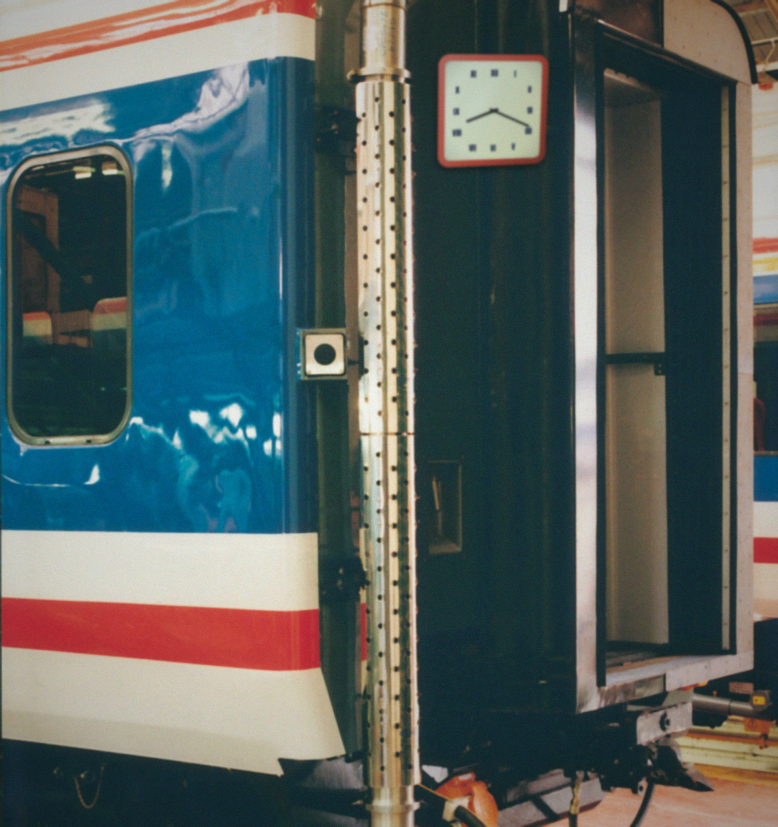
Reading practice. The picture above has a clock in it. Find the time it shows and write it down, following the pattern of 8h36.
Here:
8h19
